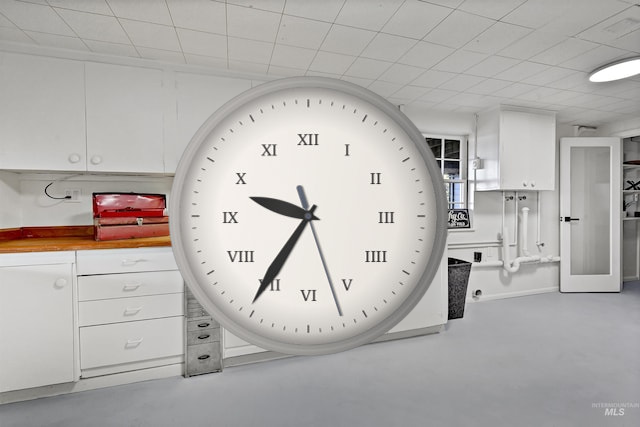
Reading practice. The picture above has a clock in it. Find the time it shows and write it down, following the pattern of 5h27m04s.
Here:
9h35m27s
